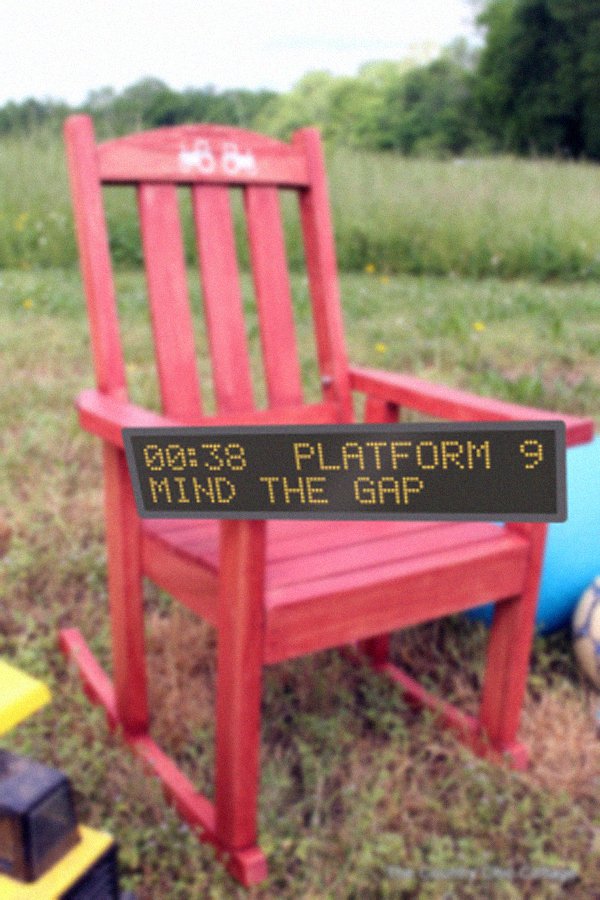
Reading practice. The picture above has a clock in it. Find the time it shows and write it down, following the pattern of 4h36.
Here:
0h38
